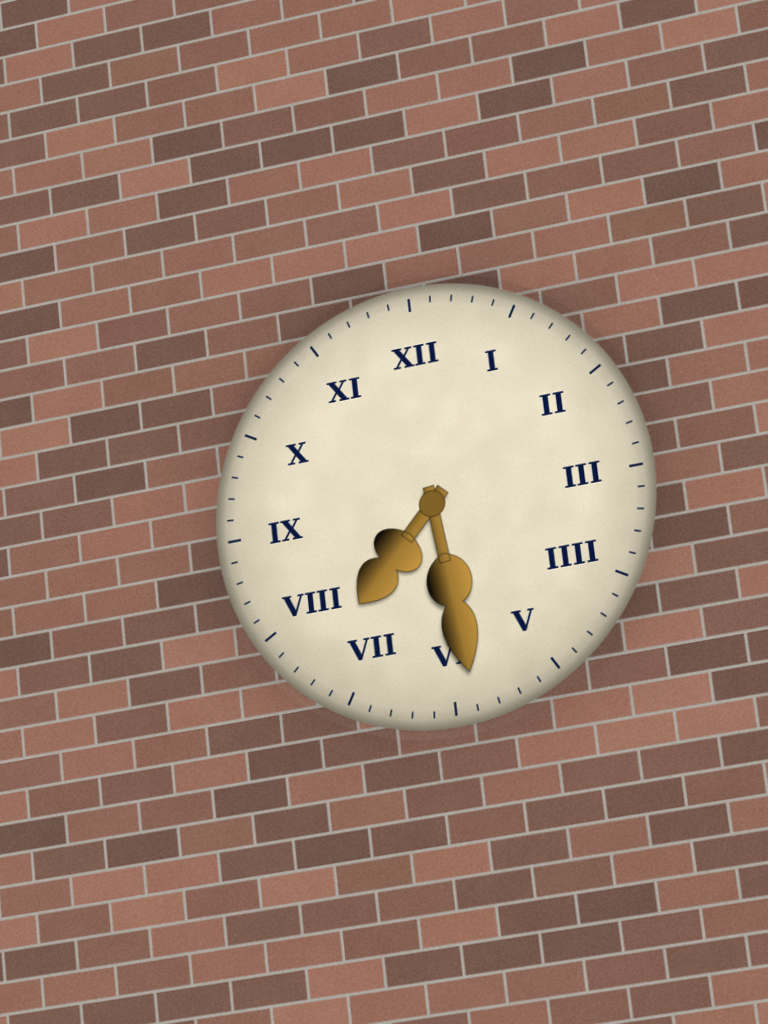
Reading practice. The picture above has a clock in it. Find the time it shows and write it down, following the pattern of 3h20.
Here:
7h29
